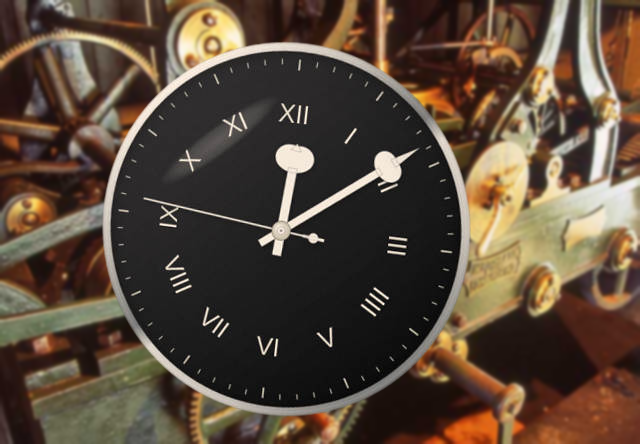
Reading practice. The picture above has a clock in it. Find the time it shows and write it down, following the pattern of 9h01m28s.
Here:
12h08m46s
